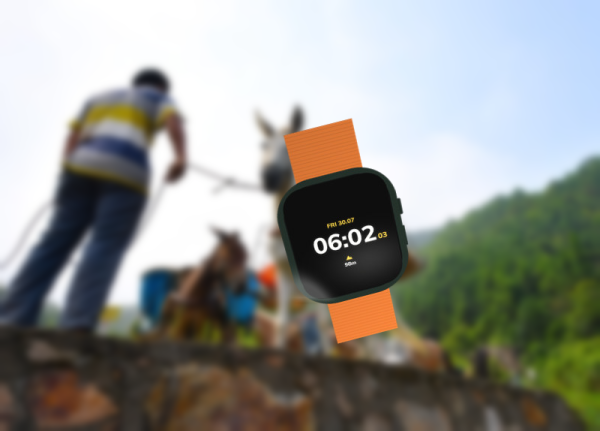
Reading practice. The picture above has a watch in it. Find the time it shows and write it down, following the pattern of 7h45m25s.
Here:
6h02m03s
